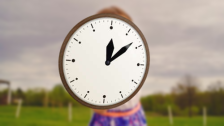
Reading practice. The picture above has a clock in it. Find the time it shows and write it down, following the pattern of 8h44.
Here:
12h08
